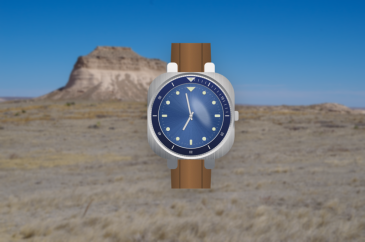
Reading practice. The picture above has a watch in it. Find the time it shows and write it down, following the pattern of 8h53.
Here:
6h58
